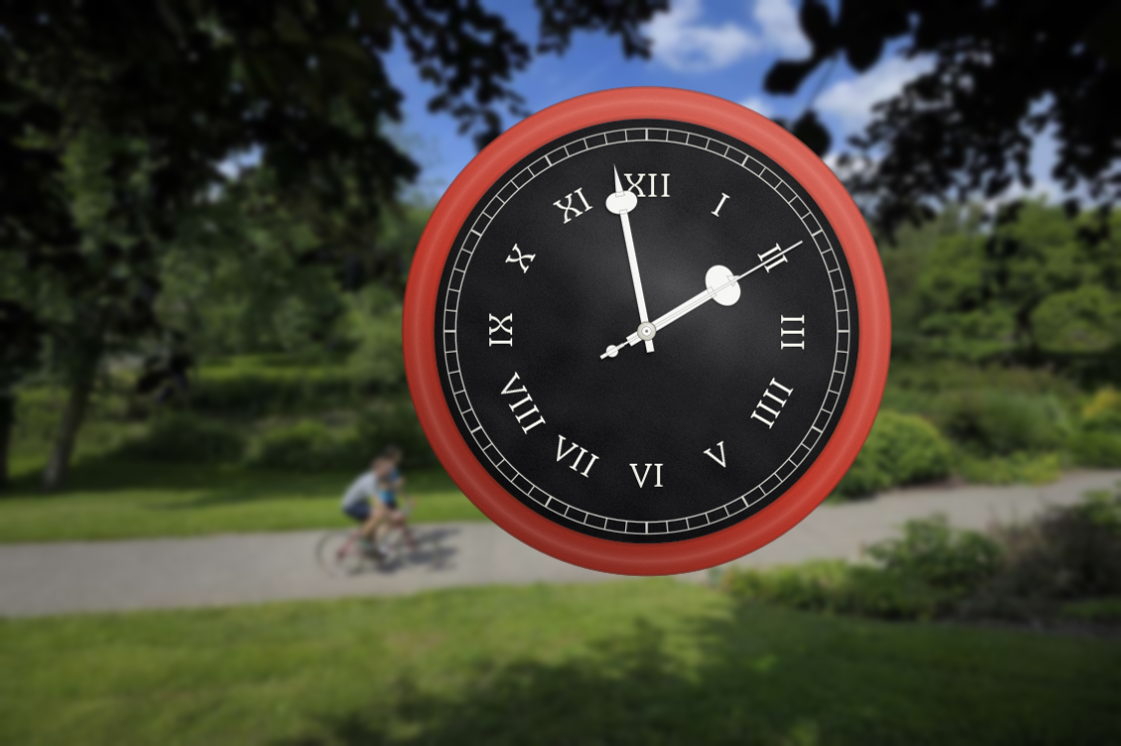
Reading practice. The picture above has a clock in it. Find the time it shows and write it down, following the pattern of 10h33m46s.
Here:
1h58m10s
